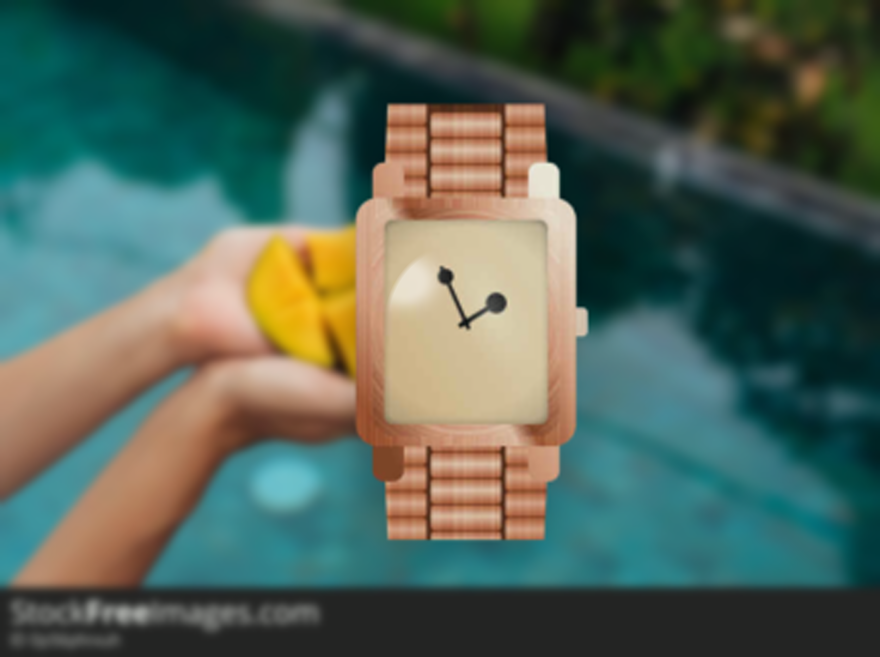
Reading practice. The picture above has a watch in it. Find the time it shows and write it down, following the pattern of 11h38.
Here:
1h56
